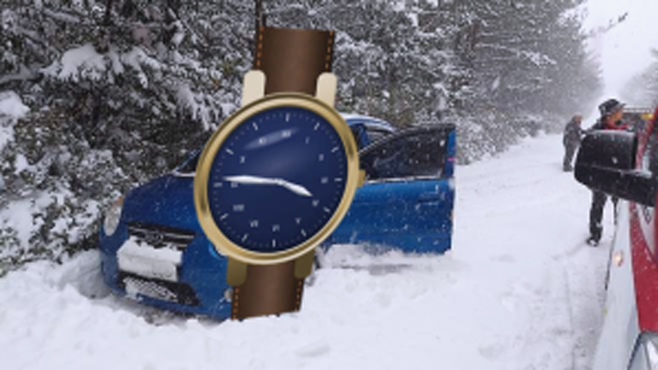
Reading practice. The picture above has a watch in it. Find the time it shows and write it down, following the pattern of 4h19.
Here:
3h46
